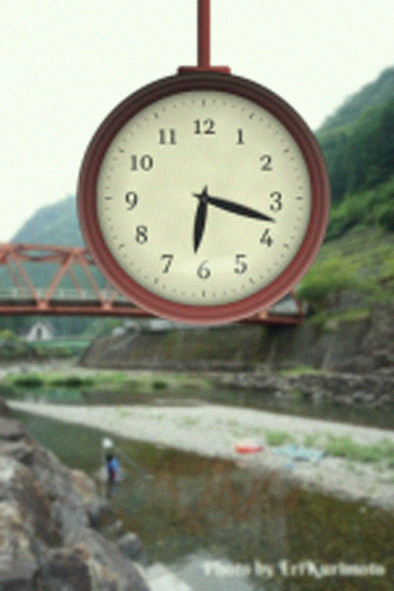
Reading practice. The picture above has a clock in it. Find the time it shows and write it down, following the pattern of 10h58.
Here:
6h18
